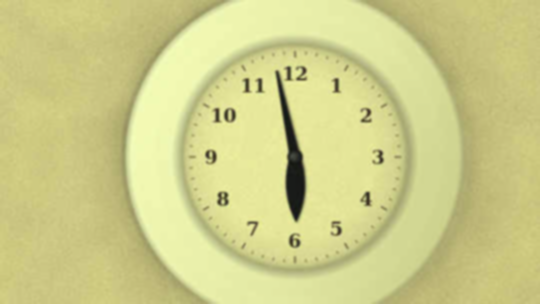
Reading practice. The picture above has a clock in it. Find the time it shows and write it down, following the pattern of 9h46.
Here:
5h58
